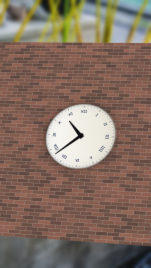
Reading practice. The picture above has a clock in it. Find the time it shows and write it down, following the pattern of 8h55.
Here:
10h38
